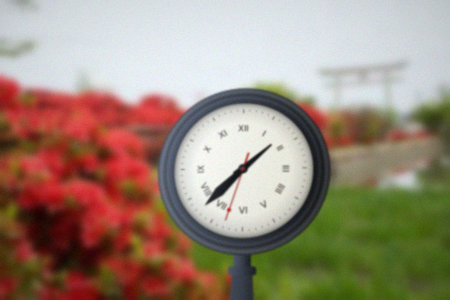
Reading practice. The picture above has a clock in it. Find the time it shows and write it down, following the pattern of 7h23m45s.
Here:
1h37m33s
